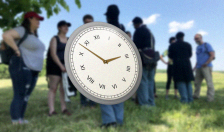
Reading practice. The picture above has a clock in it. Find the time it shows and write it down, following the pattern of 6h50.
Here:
2h53
